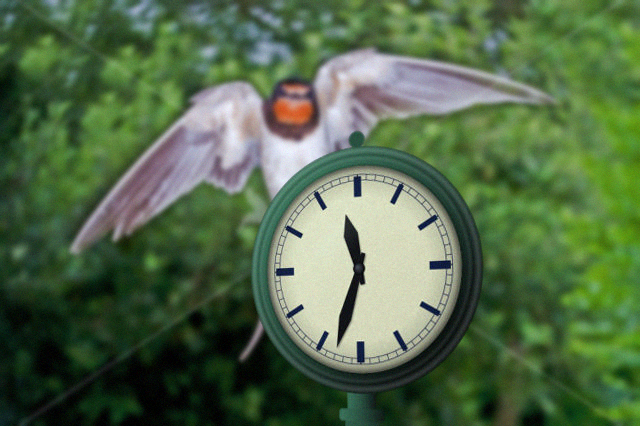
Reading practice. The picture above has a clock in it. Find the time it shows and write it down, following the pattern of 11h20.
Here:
11h33
